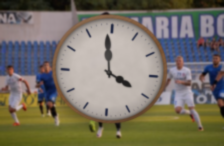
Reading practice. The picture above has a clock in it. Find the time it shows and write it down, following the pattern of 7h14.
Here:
3h59
